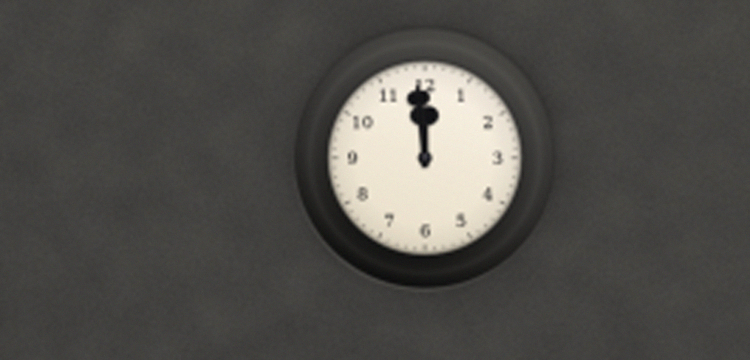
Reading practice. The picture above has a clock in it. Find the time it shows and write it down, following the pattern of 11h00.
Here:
11h59
